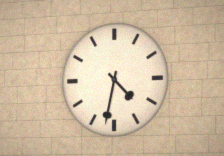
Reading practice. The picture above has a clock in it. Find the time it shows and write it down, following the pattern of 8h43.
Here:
4h32
